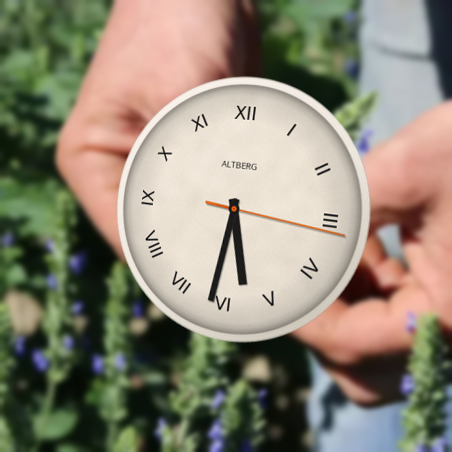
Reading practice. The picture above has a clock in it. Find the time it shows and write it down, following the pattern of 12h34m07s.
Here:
5h31m16s
